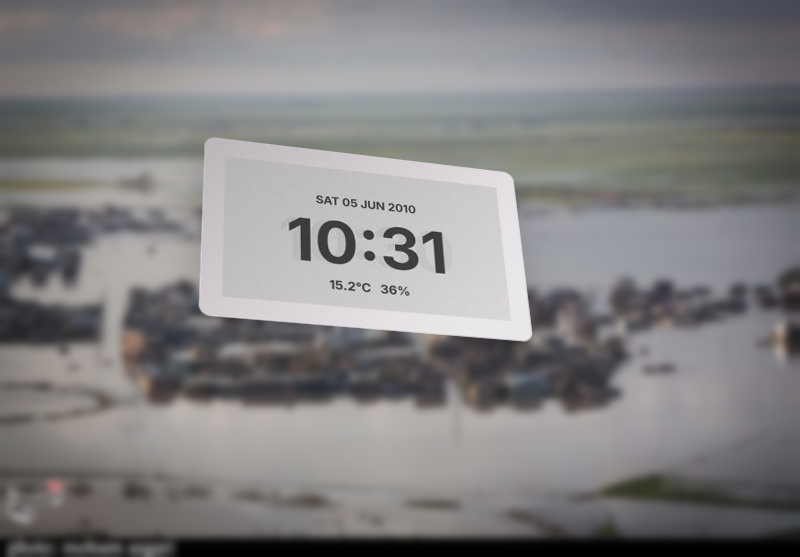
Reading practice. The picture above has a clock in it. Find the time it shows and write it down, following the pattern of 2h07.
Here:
10h31
